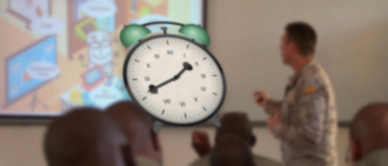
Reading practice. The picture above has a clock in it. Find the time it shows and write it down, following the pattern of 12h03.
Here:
1h41
